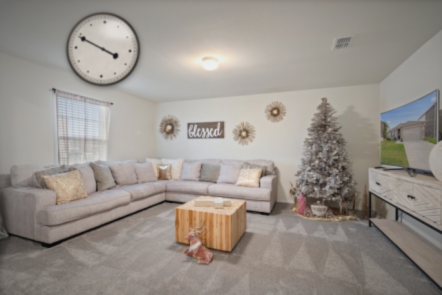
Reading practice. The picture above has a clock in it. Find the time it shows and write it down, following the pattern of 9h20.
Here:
3h49
